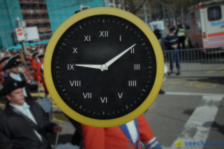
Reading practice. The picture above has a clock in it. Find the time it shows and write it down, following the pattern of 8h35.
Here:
9h09
